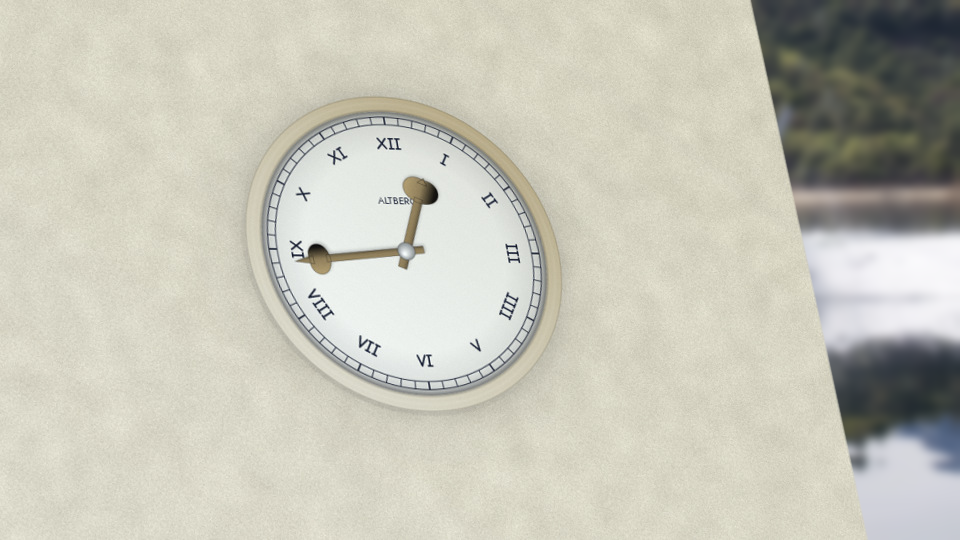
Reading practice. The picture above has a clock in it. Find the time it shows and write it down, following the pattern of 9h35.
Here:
12h44
